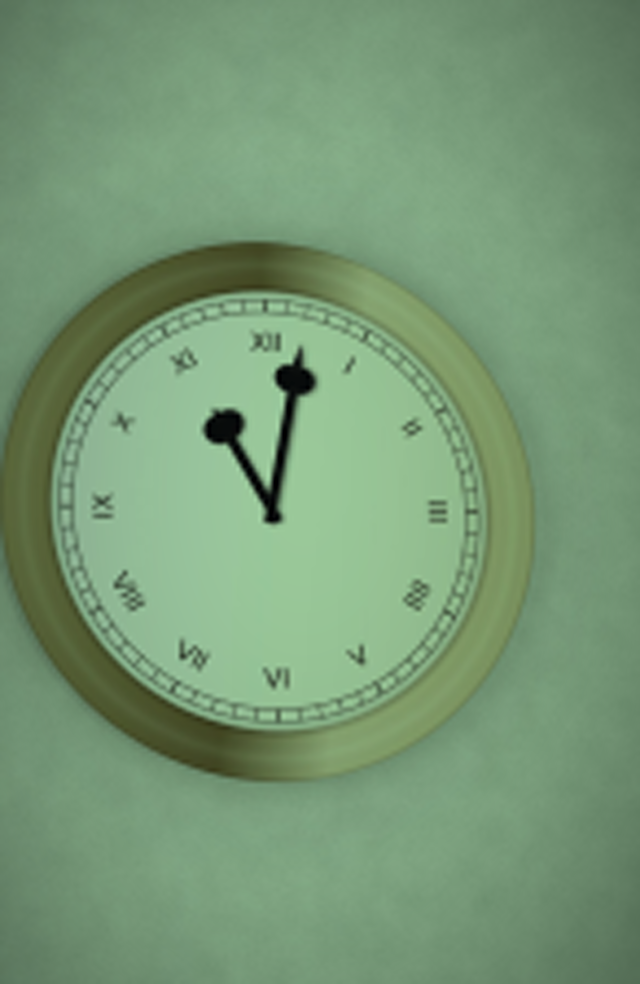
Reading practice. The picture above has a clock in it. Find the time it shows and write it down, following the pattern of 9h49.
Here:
11h02
